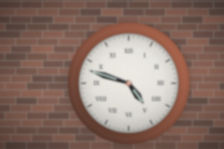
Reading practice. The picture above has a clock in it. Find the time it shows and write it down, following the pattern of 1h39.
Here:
4h48
